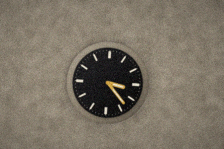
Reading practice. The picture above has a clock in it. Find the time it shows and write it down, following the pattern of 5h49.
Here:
3h23
